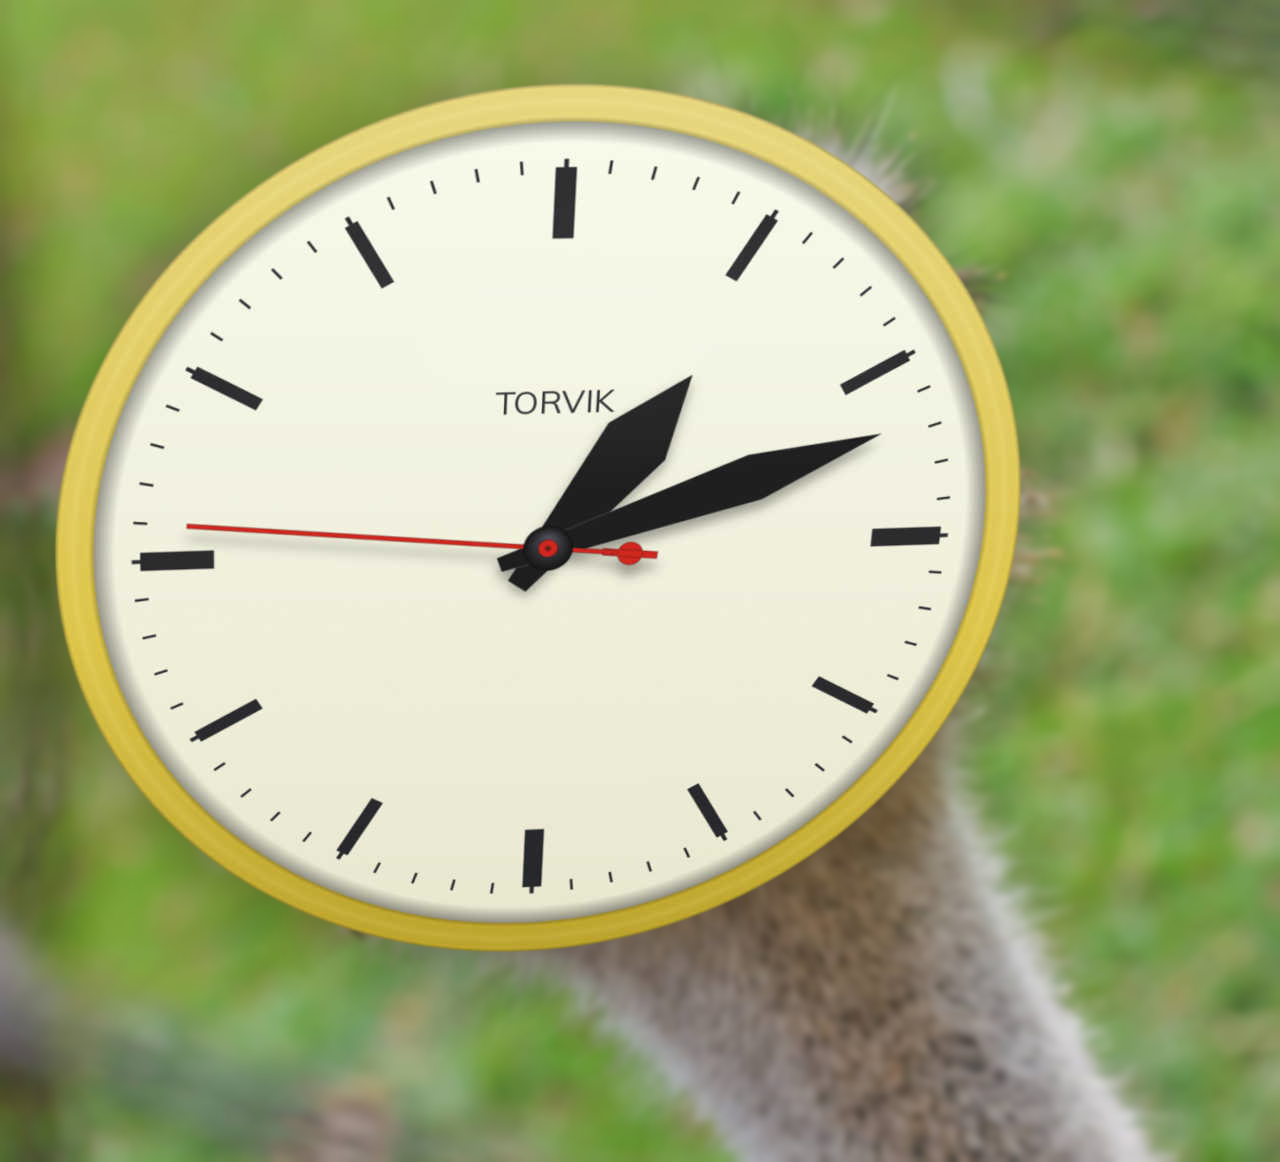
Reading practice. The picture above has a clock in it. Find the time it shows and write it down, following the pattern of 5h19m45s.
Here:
1h11m46s
